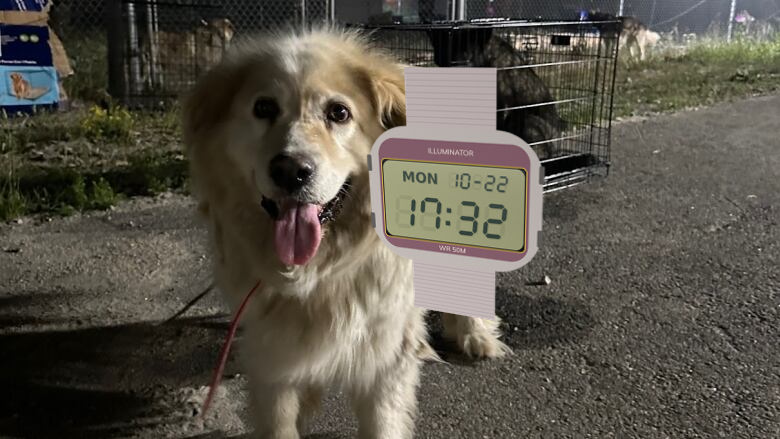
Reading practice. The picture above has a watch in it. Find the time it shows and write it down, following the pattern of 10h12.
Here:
17h32
